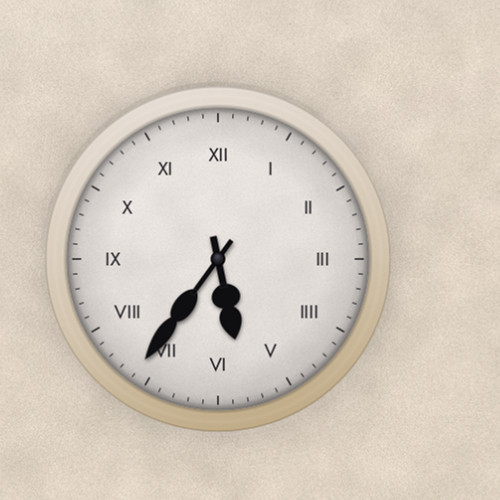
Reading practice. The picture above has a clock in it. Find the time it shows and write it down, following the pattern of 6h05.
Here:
5h36
